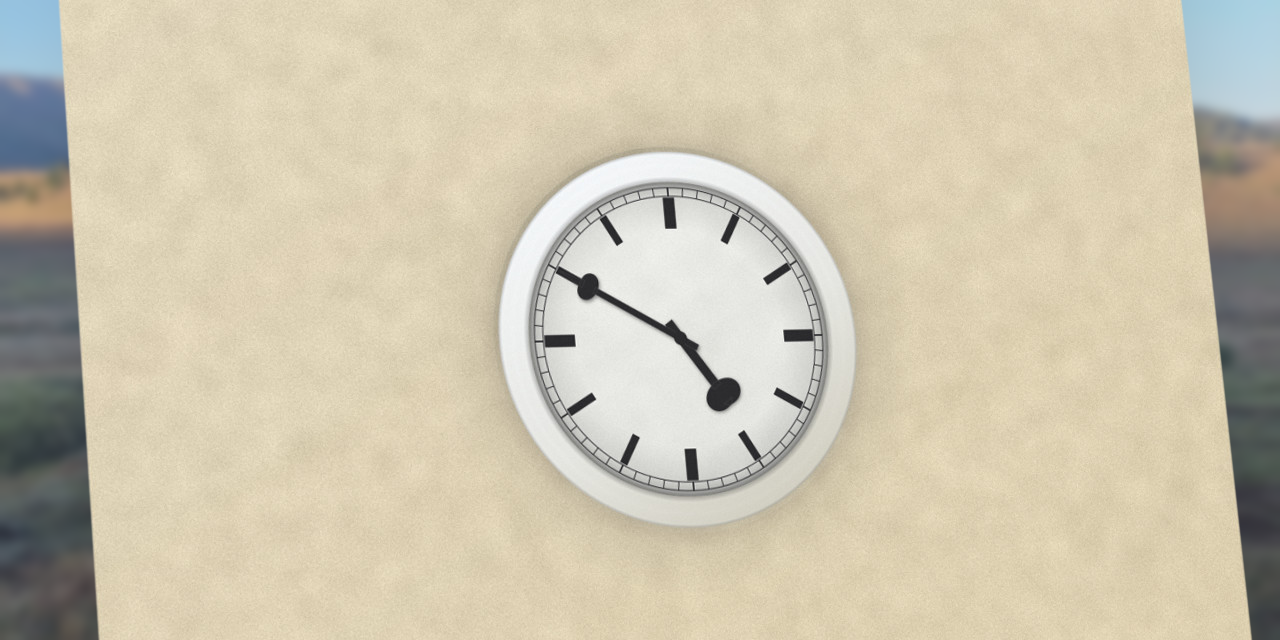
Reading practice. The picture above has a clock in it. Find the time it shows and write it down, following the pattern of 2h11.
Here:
4h50
